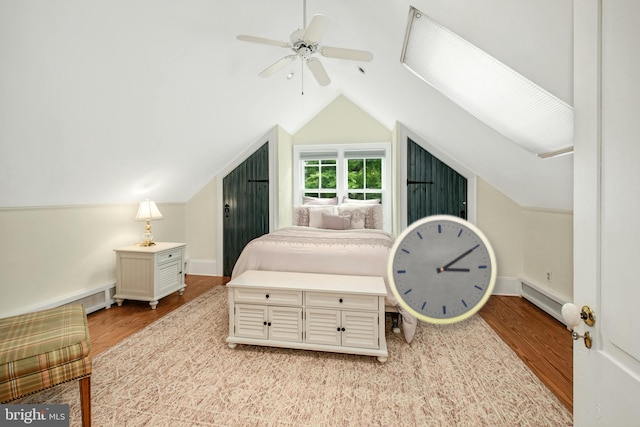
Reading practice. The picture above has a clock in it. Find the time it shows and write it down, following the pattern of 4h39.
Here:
3h10
